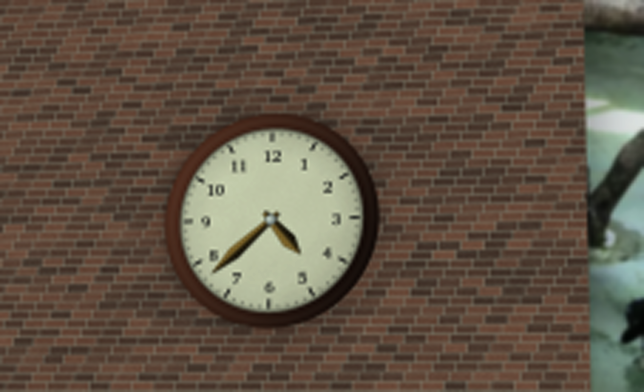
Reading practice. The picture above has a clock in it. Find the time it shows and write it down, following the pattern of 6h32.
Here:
4h38
